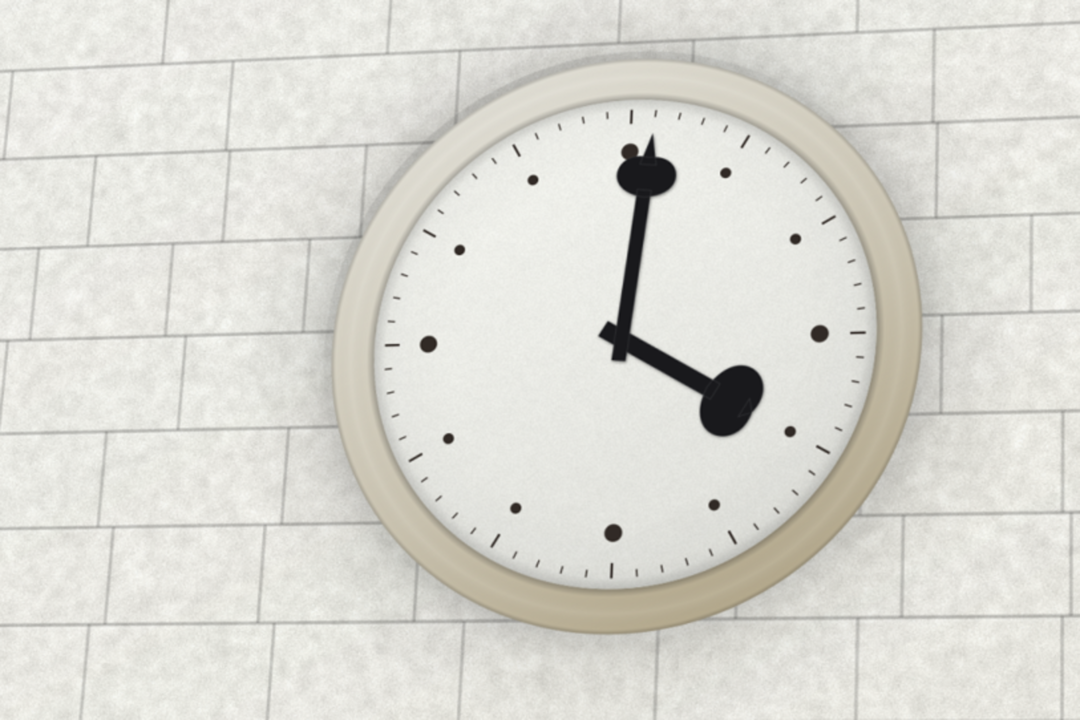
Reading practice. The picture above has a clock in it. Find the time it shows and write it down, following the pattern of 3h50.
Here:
4h01
